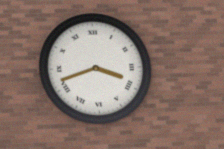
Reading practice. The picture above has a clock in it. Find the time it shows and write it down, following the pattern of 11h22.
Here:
3h42
